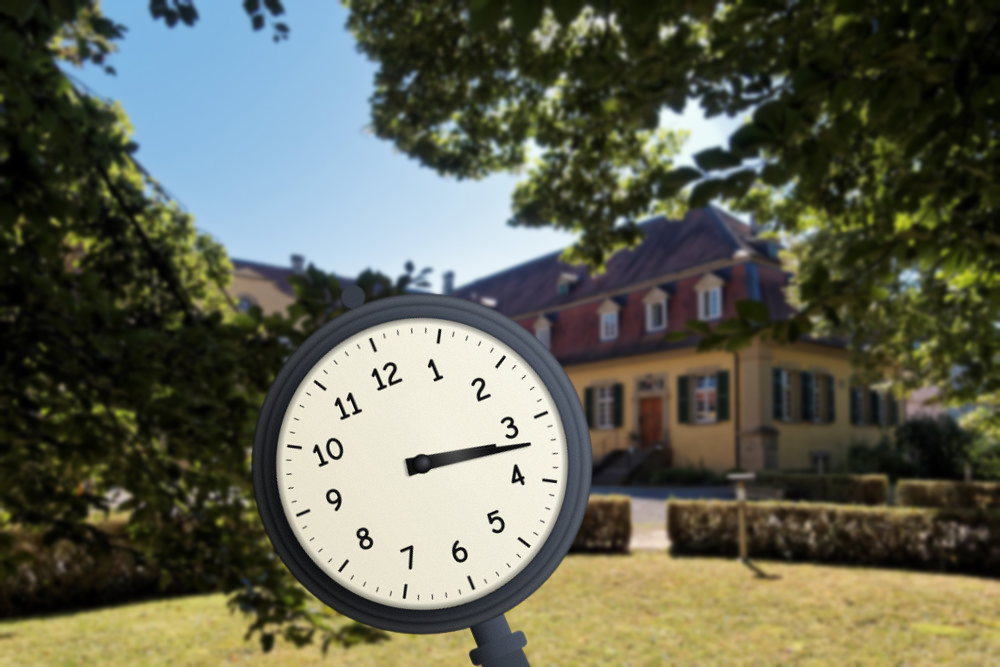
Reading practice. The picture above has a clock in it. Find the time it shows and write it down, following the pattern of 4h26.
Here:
3h17
